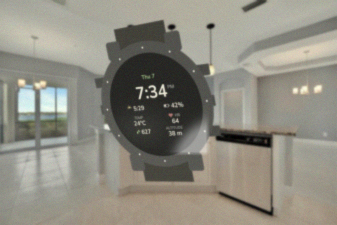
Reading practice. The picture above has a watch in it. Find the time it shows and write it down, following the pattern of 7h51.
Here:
7h34
